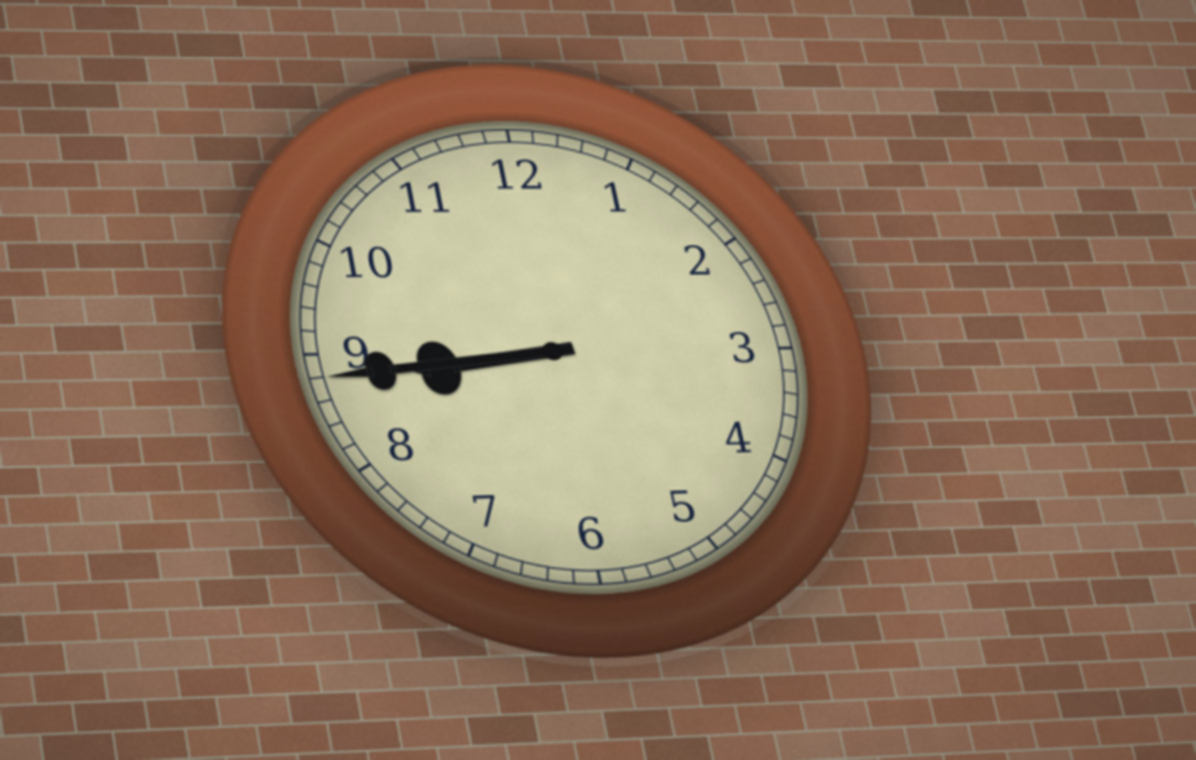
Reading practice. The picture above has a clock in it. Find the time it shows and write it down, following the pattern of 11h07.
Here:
8h44
